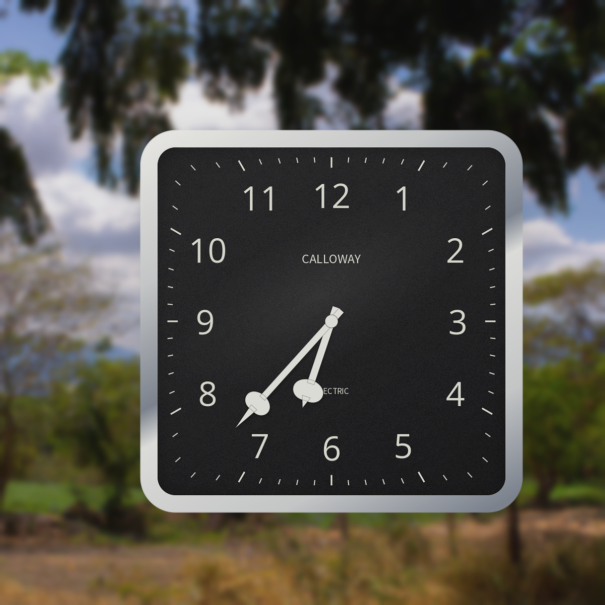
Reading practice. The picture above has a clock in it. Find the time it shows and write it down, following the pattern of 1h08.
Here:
6h37
